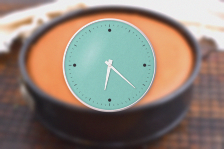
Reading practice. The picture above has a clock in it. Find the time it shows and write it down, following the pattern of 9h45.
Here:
6h22
